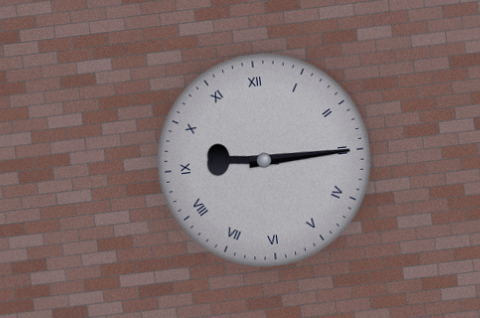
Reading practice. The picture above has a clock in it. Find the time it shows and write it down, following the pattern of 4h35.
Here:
9h15
